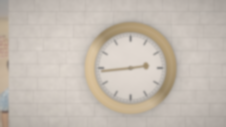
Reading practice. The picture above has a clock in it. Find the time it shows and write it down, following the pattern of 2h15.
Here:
2h44
